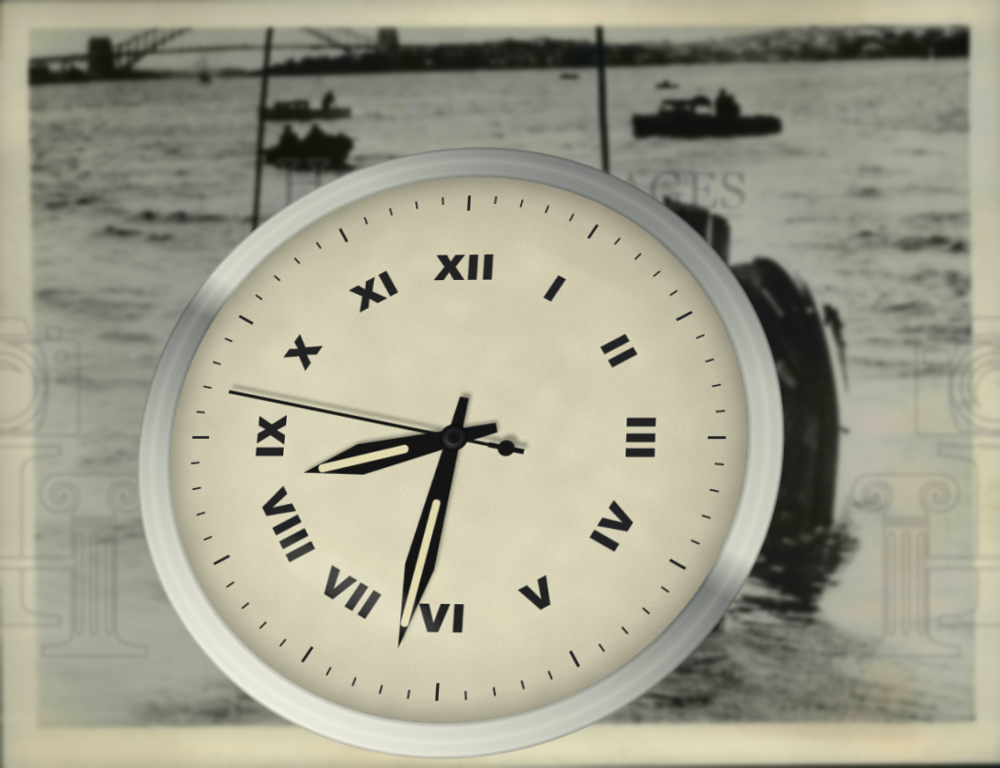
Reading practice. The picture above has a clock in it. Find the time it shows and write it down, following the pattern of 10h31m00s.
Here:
8h31m47s
